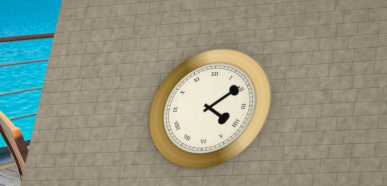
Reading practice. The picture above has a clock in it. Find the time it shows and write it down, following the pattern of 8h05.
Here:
4h09
